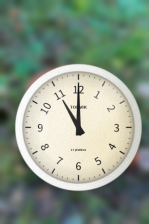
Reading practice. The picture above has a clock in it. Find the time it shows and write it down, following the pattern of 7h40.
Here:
11h00
